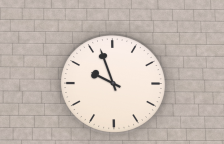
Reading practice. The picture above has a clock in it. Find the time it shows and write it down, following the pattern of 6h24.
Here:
9h57
